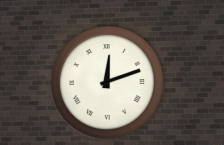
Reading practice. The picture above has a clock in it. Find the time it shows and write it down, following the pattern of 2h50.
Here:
12h12
